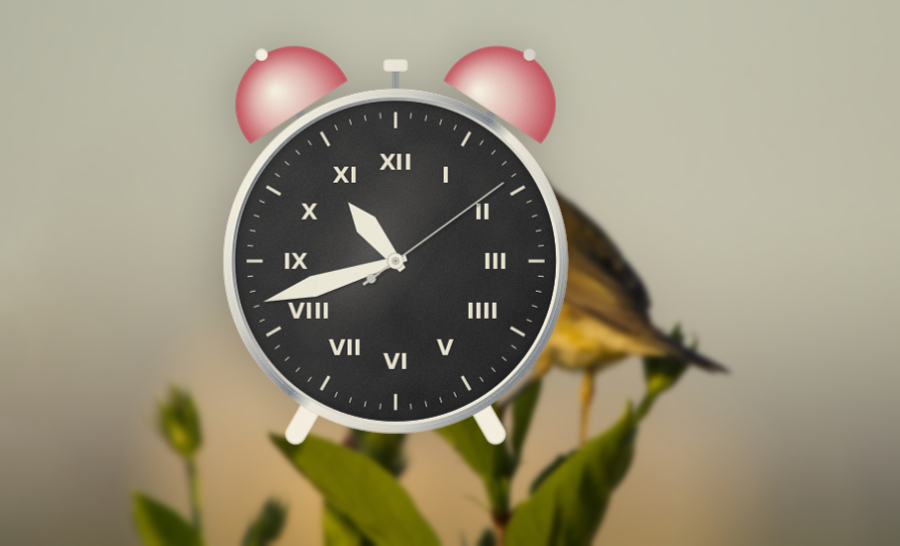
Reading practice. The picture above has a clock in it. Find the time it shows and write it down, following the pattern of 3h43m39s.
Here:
10h42m09s
